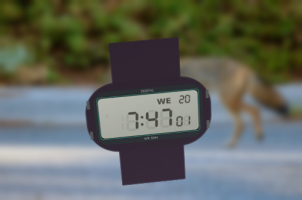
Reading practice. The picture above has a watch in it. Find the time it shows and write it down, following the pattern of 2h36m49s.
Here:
7h47m01s
